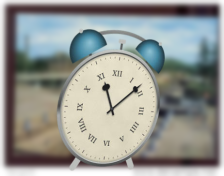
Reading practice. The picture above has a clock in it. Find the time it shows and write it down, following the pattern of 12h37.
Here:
11h08
